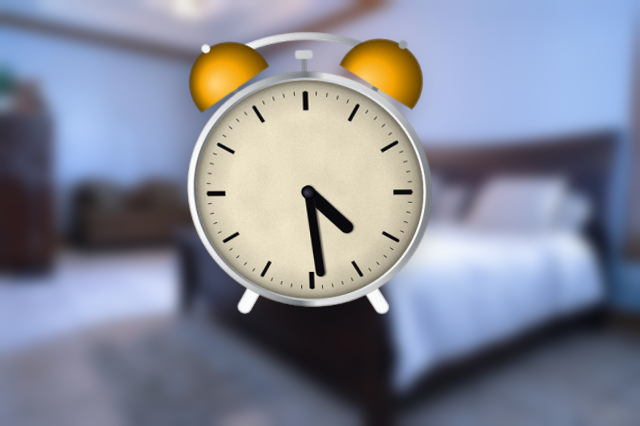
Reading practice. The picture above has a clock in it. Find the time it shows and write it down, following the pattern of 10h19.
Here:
4h29
